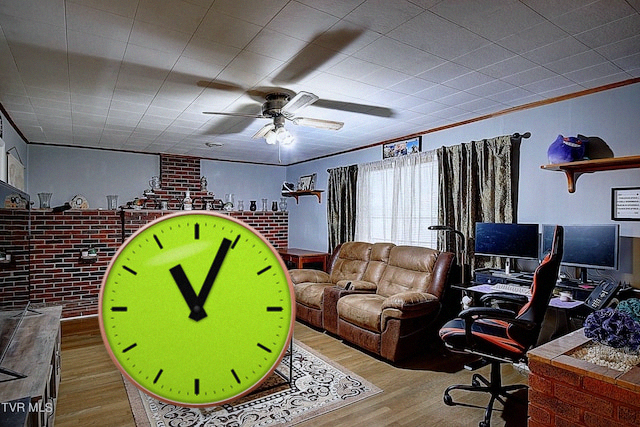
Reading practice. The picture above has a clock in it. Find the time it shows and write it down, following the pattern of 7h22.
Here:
11h04
